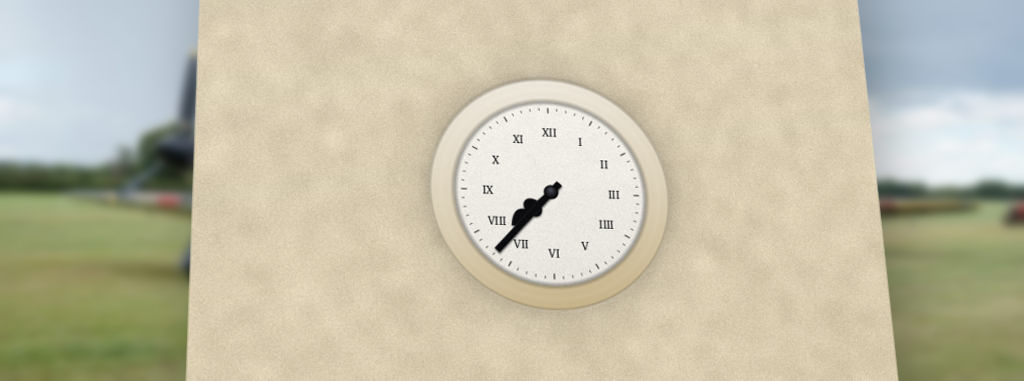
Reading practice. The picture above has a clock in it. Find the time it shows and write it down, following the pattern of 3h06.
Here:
7h37
